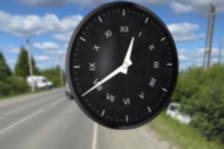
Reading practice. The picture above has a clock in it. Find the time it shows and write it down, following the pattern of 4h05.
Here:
12h40
